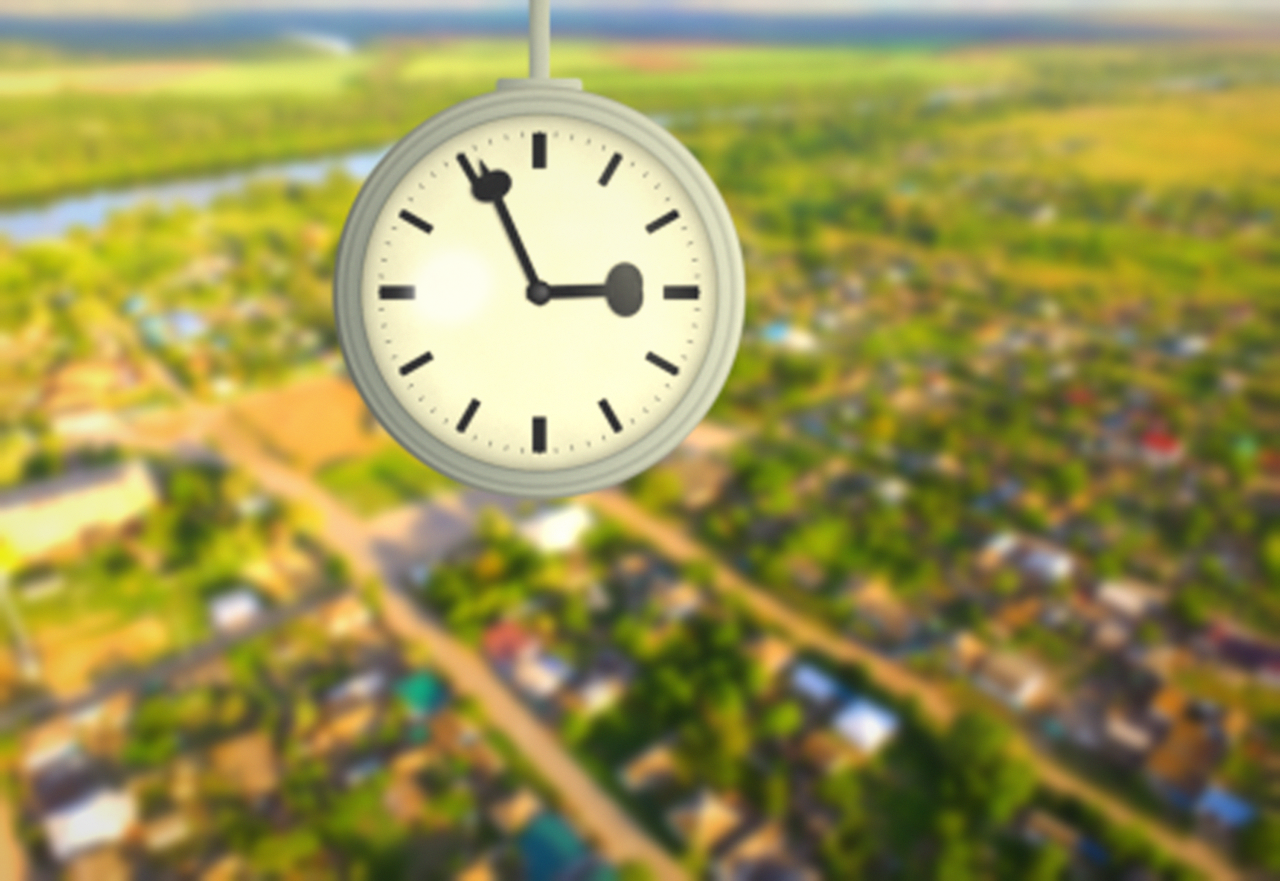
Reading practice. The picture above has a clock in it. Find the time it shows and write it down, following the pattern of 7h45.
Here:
2h56
